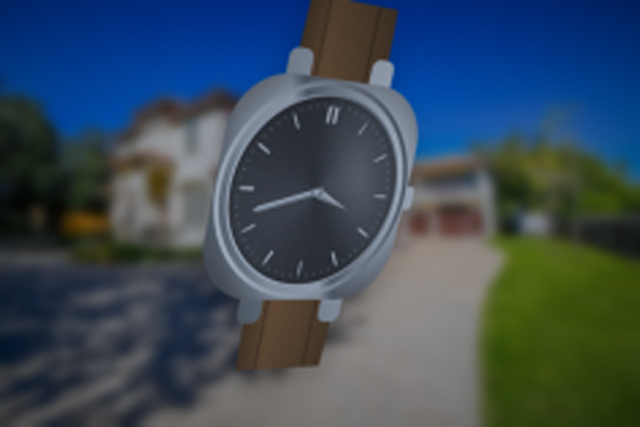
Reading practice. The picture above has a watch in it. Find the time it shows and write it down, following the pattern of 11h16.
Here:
3h42
